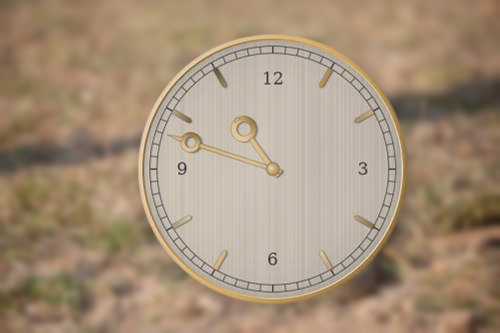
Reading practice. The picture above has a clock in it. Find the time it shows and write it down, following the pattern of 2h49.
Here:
10h48
